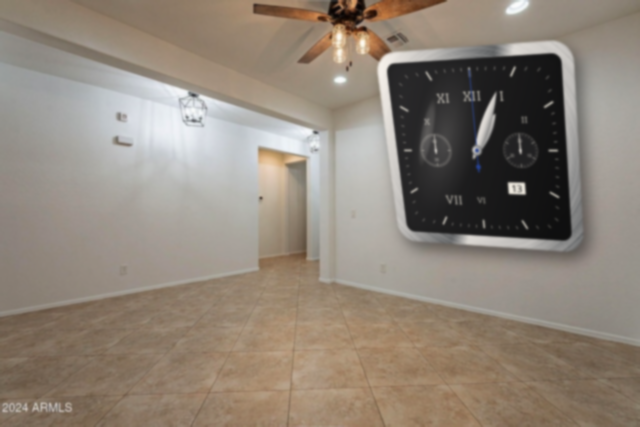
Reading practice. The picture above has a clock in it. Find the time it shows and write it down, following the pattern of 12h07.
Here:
1h04
